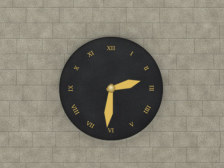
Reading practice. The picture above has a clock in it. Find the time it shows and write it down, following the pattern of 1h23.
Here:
2h31
